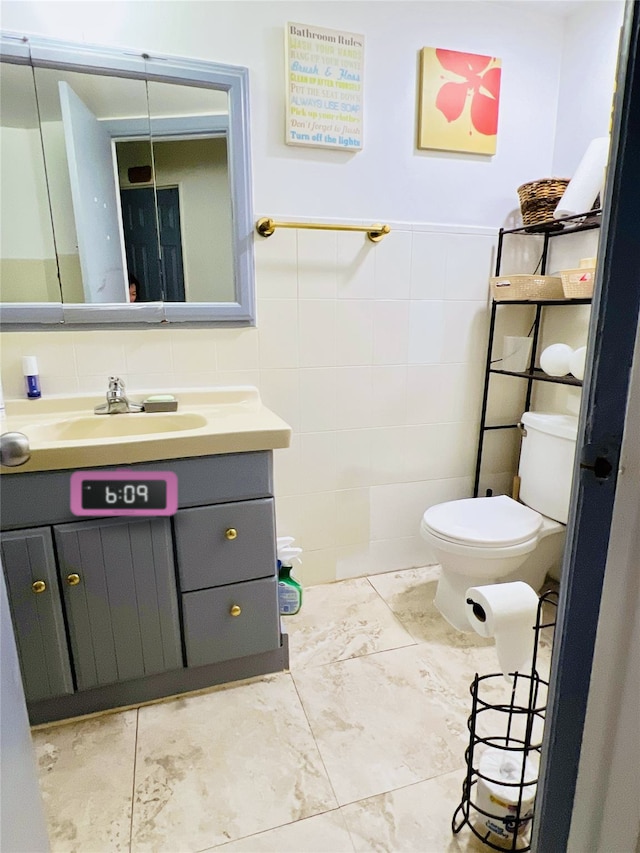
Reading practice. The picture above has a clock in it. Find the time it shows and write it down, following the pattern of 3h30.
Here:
6h09
